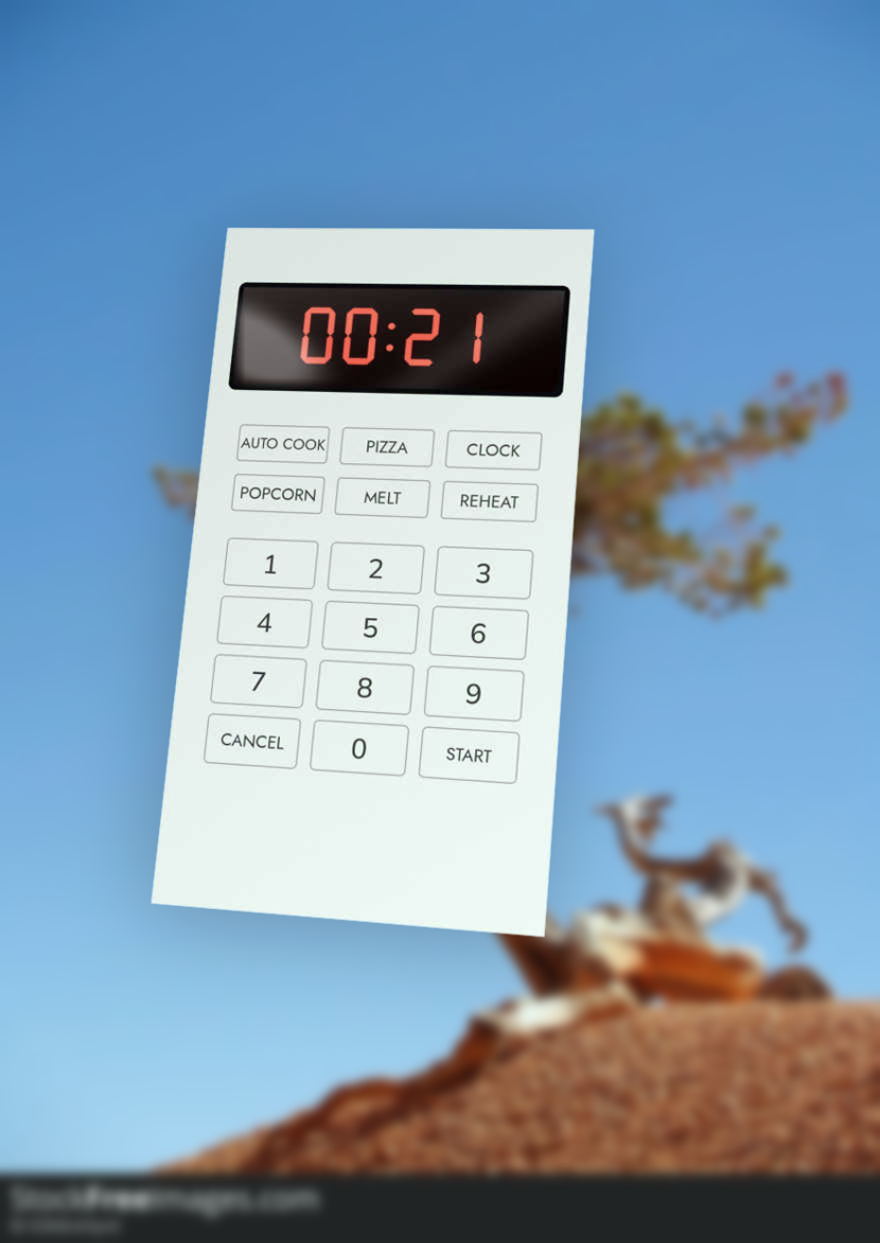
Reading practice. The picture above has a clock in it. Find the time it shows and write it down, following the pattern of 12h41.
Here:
0h21
